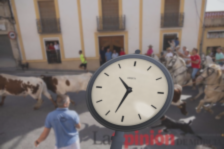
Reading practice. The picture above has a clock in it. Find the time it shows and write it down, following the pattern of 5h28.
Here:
10h33
